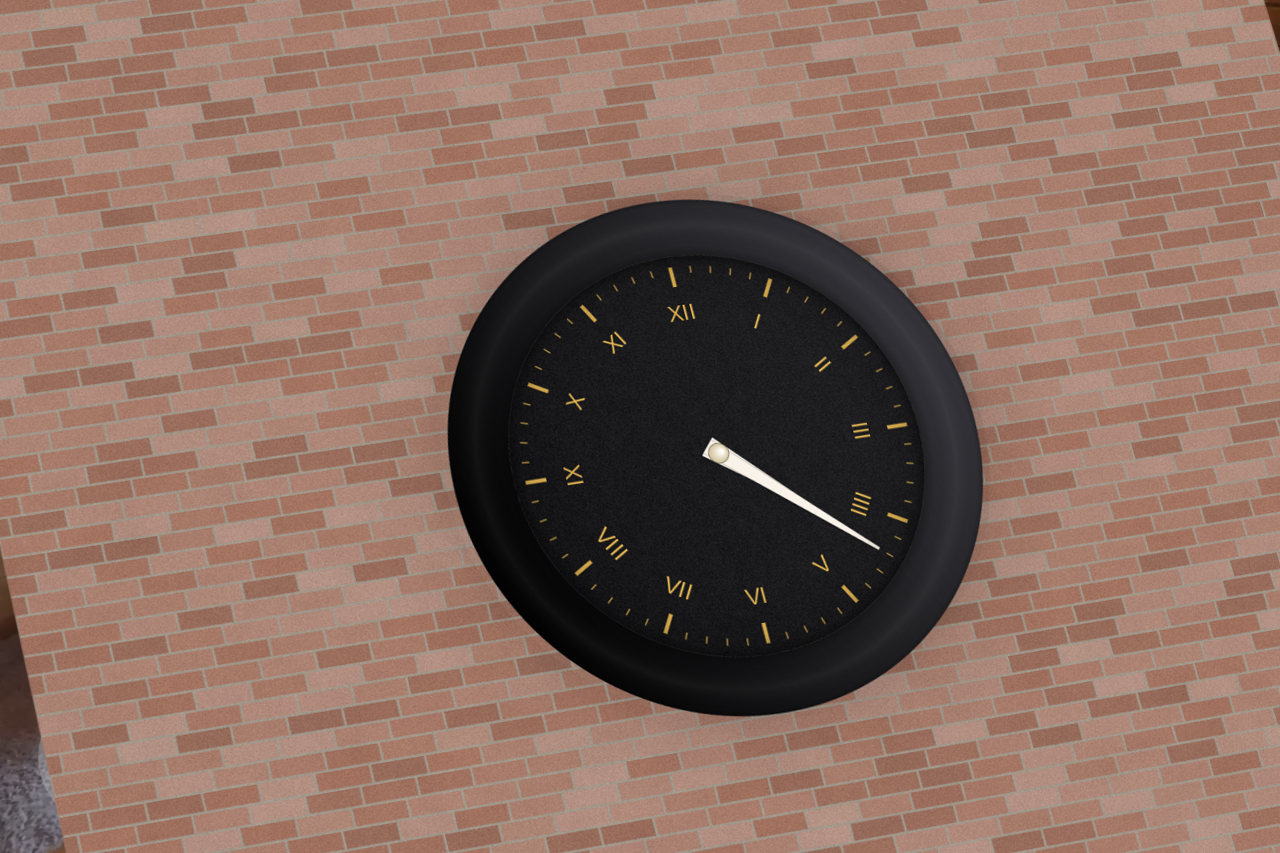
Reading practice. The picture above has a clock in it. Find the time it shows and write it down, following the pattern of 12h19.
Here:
4h22
